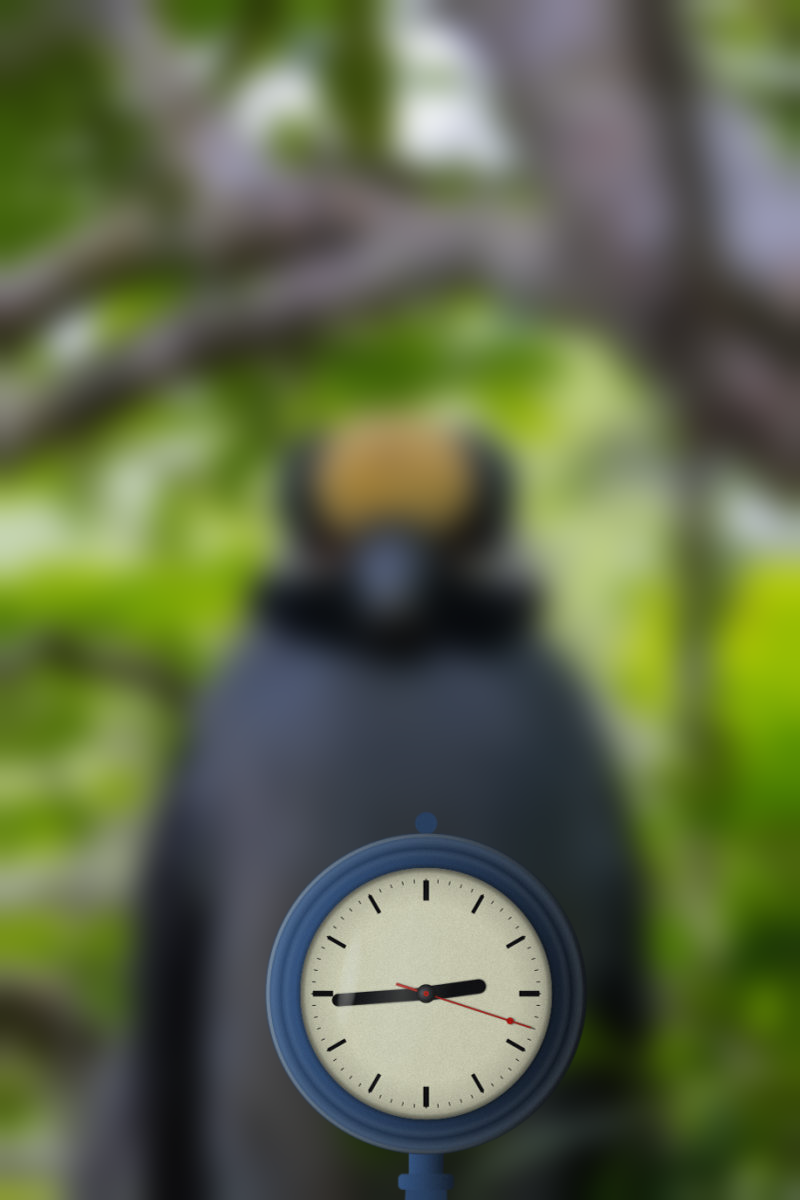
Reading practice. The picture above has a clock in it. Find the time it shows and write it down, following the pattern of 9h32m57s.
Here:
2h44m18s
